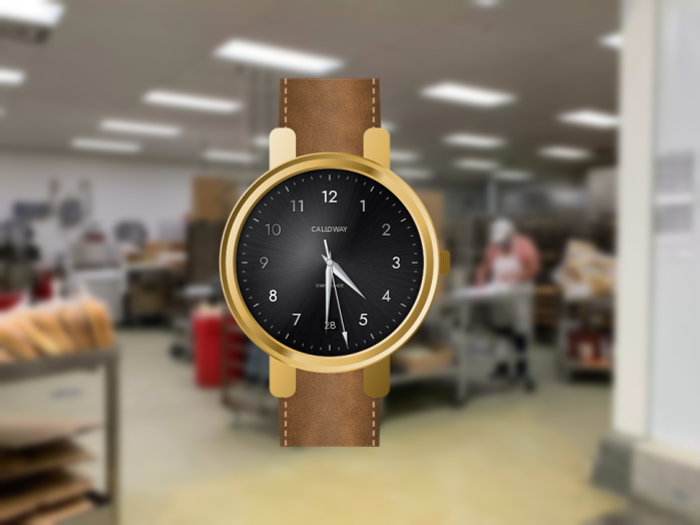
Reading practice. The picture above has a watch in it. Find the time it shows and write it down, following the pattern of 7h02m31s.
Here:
4h30m28s
